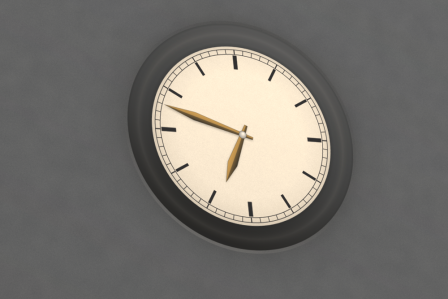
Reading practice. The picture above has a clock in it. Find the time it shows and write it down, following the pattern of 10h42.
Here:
6h48
